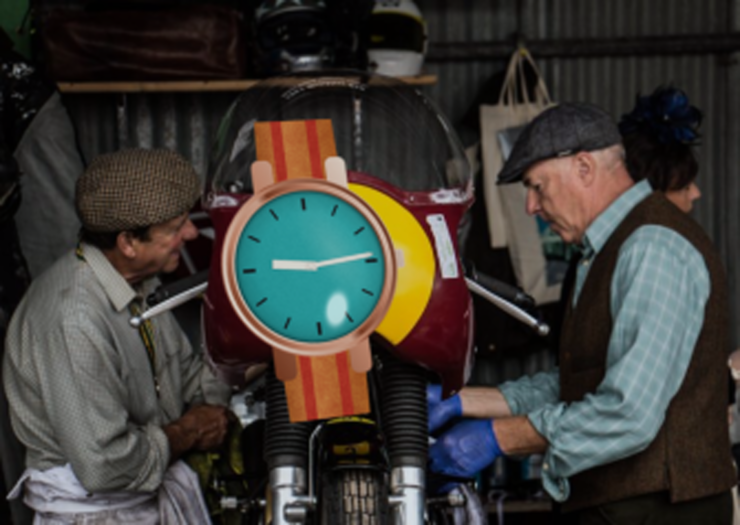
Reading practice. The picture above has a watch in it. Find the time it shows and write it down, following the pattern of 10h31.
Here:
9h14
